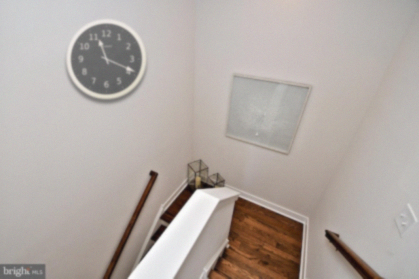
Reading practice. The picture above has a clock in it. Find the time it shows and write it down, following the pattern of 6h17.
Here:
11h19
